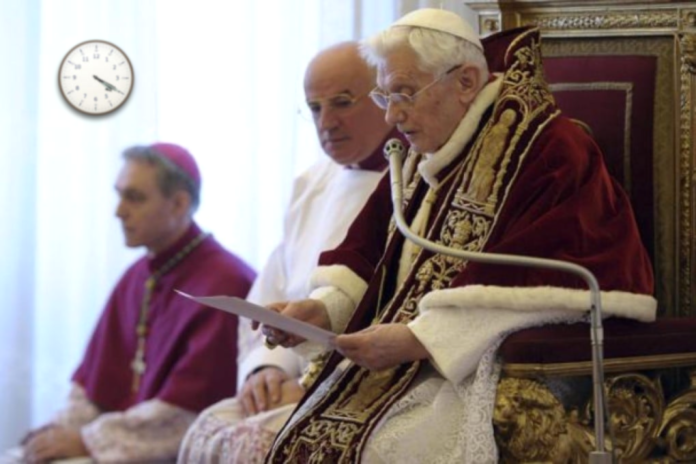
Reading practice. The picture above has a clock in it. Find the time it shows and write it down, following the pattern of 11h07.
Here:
4h20
